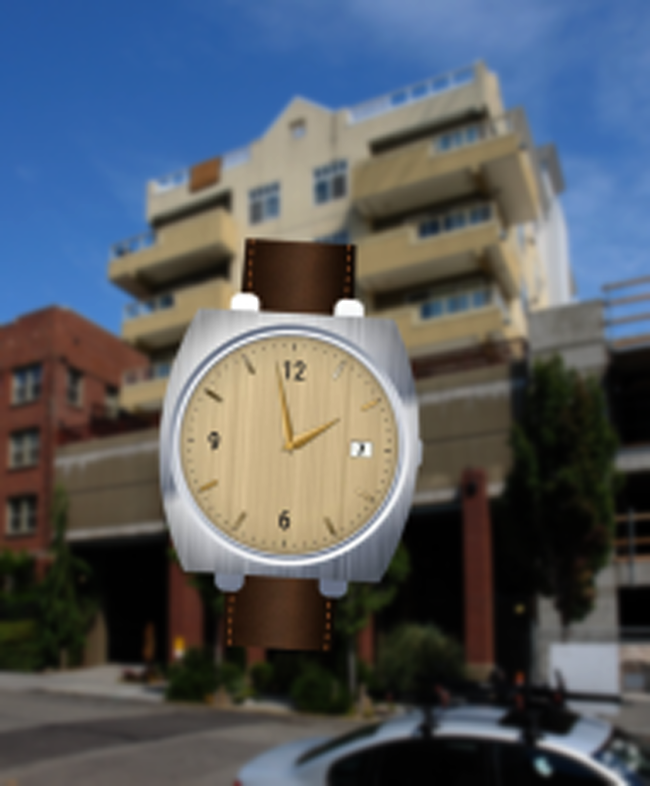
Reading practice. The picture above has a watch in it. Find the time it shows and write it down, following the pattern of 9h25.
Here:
1h58
